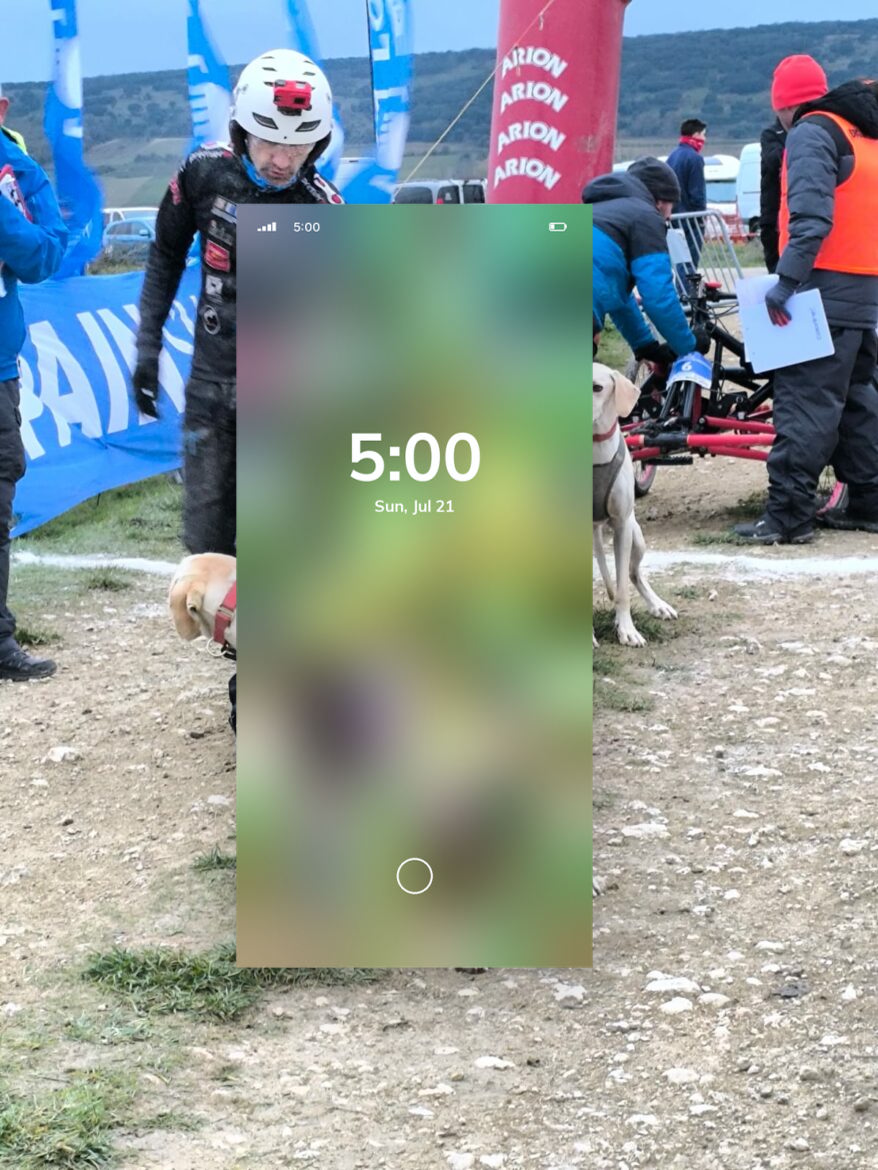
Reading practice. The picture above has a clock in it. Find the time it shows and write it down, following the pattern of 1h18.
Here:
5h00
